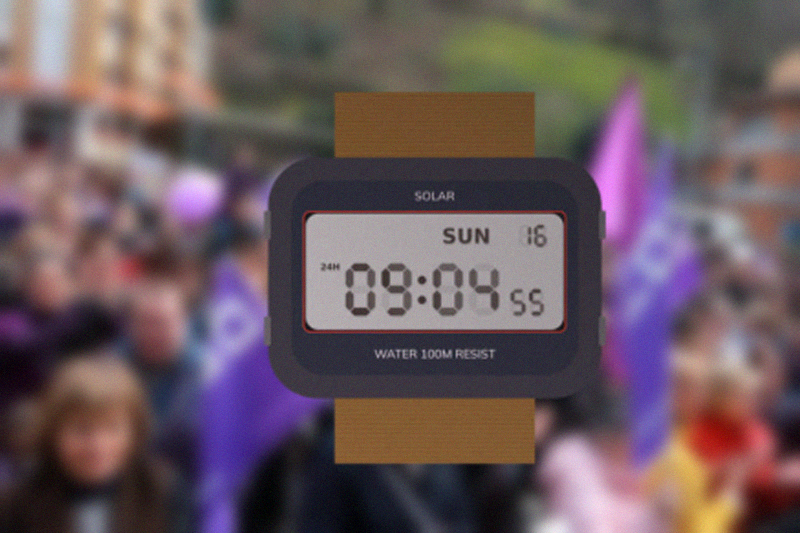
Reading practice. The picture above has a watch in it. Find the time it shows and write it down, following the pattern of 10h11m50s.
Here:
9h04m55s
